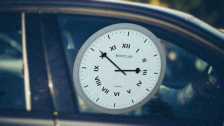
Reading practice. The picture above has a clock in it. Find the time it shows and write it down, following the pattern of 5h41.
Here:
2h51
